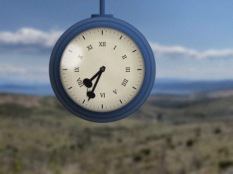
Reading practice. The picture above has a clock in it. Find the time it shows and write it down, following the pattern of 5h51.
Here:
7h34
